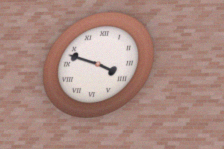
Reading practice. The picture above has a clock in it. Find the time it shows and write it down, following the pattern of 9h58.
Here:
3h48
